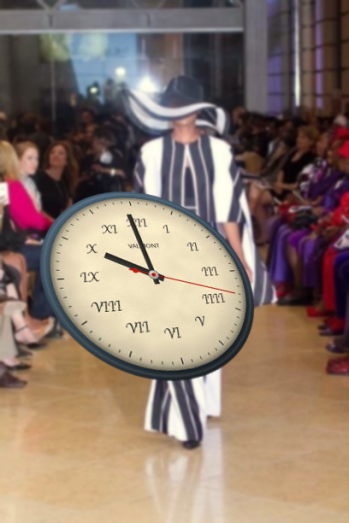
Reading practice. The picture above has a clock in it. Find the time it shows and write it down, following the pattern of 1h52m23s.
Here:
9h59m18s
